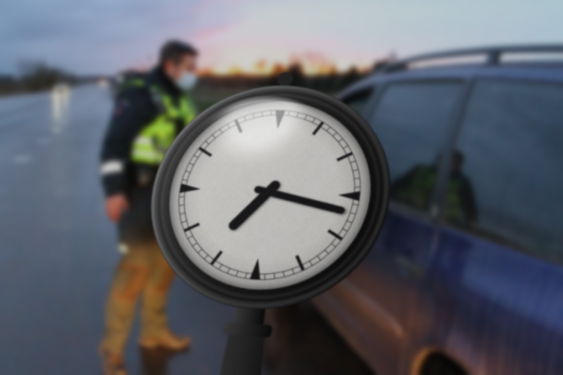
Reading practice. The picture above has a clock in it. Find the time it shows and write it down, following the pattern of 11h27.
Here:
7h17
